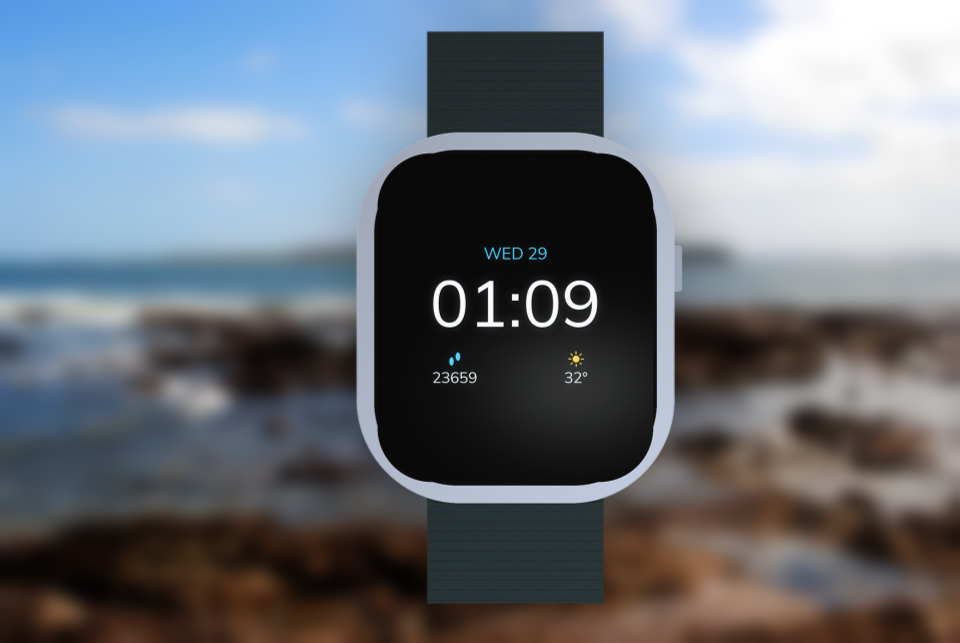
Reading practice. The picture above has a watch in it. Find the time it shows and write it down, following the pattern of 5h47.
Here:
1h09
